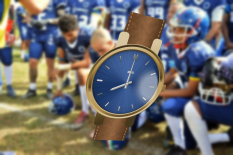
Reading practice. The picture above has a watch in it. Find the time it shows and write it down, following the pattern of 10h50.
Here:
8h00
